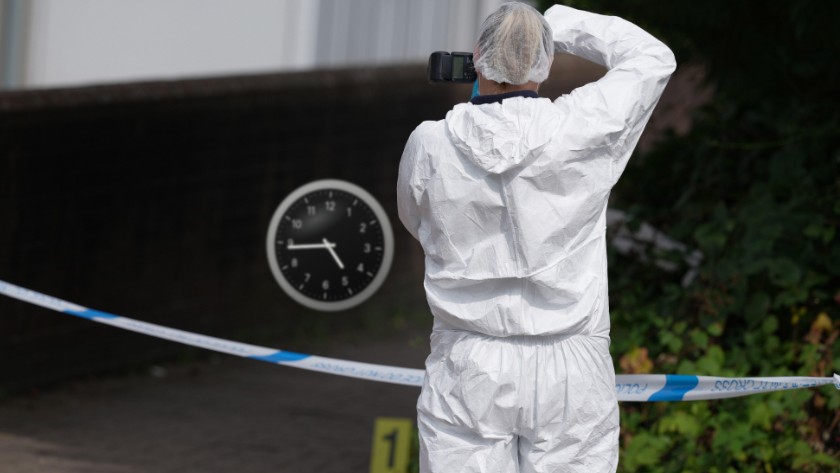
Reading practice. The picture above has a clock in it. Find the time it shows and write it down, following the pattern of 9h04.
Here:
4h44
